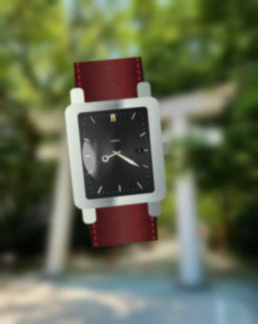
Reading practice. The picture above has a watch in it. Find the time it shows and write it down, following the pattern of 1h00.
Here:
8h21
